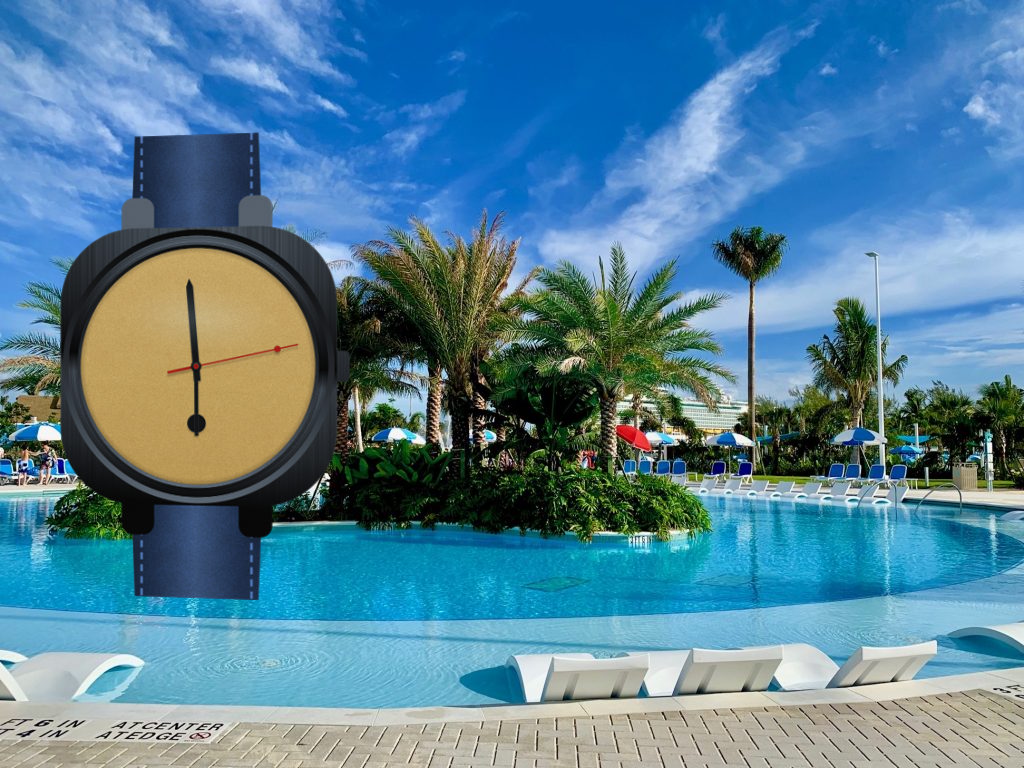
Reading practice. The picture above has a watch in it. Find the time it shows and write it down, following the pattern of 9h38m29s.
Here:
5h59m13s
